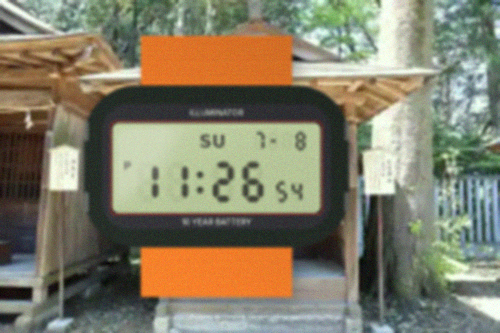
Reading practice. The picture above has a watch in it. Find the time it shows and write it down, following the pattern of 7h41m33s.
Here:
11h26m54s
